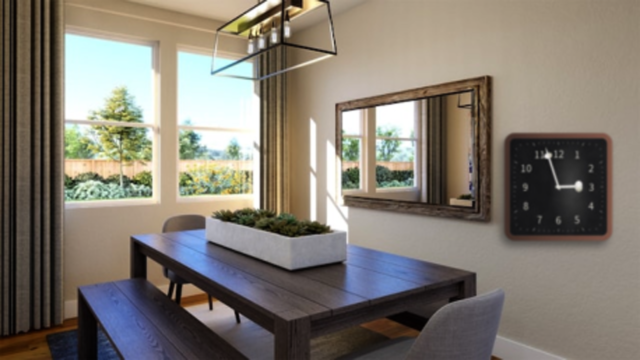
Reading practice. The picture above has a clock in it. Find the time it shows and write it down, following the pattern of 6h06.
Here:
2h57
